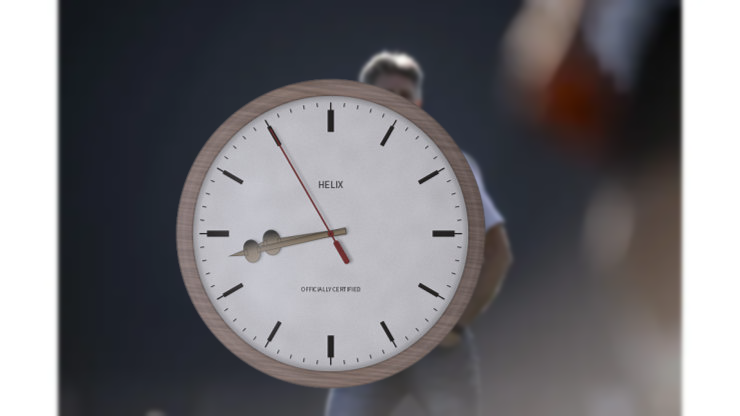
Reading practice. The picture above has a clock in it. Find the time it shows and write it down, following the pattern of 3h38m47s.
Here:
8h42m55s
